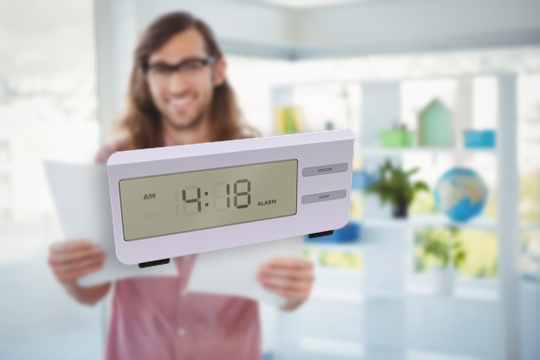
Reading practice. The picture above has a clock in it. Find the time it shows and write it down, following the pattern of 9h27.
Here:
4h18
